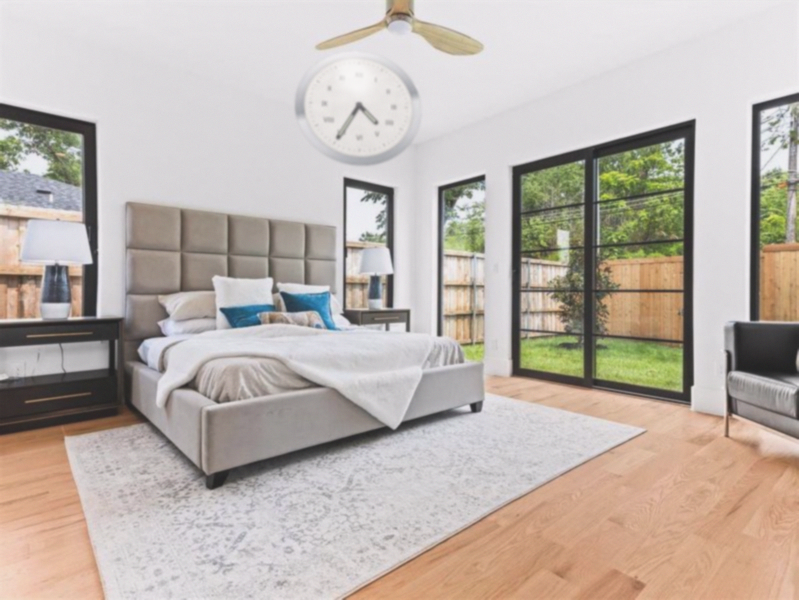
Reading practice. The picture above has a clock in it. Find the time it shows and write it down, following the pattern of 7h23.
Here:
4h35
